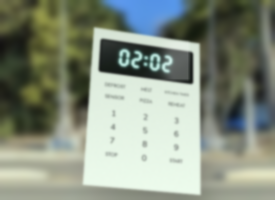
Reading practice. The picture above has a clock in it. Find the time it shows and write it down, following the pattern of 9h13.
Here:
2h02
